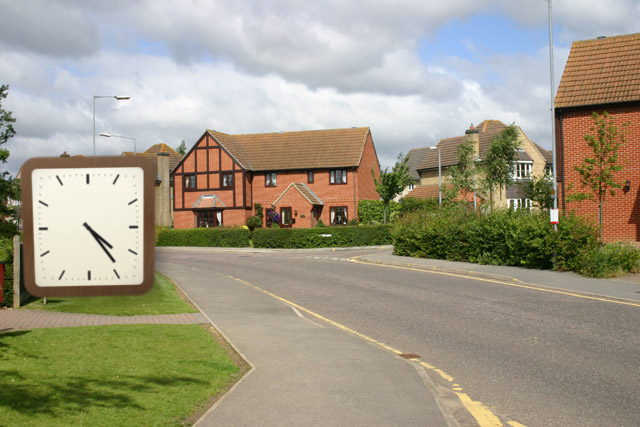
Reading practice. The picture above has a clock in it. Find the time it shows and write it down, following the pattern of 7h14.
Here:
4h24
